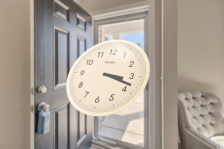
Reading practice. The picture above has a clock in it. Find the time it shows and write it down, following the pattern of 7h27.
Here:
3h18
